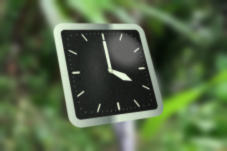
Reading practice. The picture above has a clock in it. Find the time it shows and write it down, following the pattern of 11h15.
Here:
4h00
